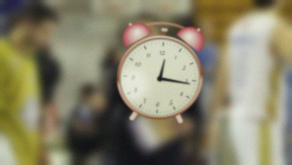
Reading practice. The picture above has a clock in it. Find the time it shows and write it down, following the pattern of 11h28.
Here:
12h16
